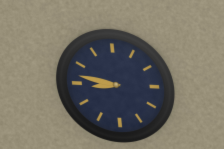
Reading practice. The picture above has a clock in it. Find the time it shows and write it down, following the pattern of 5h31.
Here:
8h47
